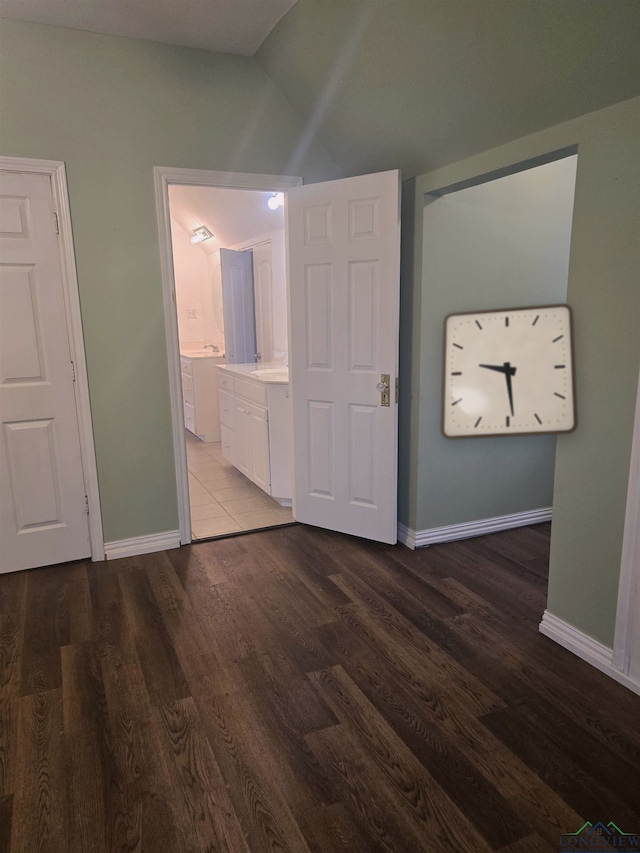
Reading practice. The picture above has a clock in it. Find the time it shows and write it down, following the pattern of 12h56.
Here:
9h29
